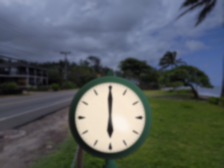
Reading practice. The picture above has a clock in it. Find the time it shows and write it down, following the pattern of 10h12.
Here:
6h00
